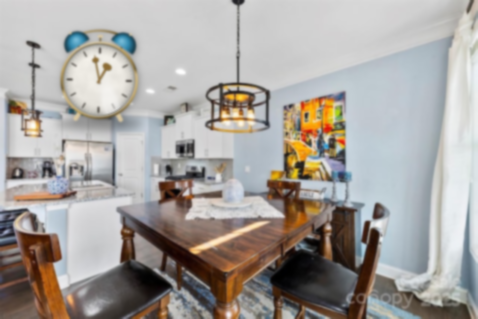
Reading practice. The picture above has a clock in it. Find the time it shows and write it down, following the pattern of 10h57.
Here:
12h58
